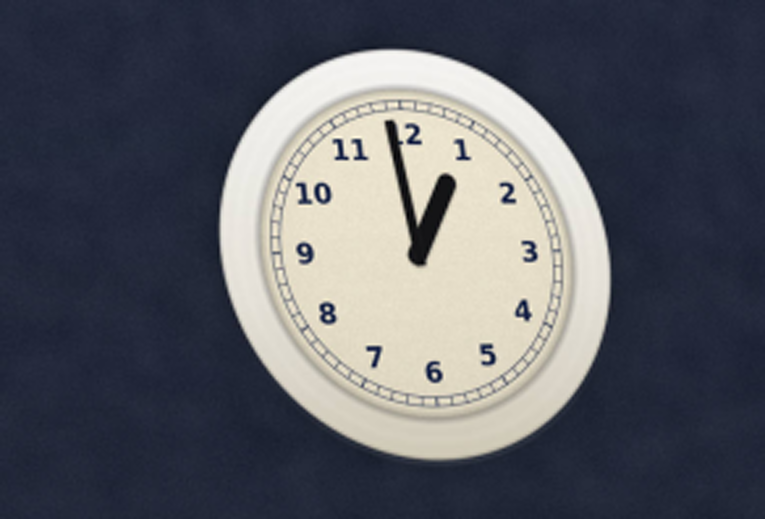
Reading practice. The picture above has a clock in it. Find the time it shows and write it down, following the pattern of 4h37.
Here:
12h59
